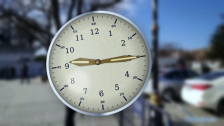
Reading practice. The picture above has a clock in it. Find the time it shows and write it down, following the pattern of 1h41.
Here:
9h15
